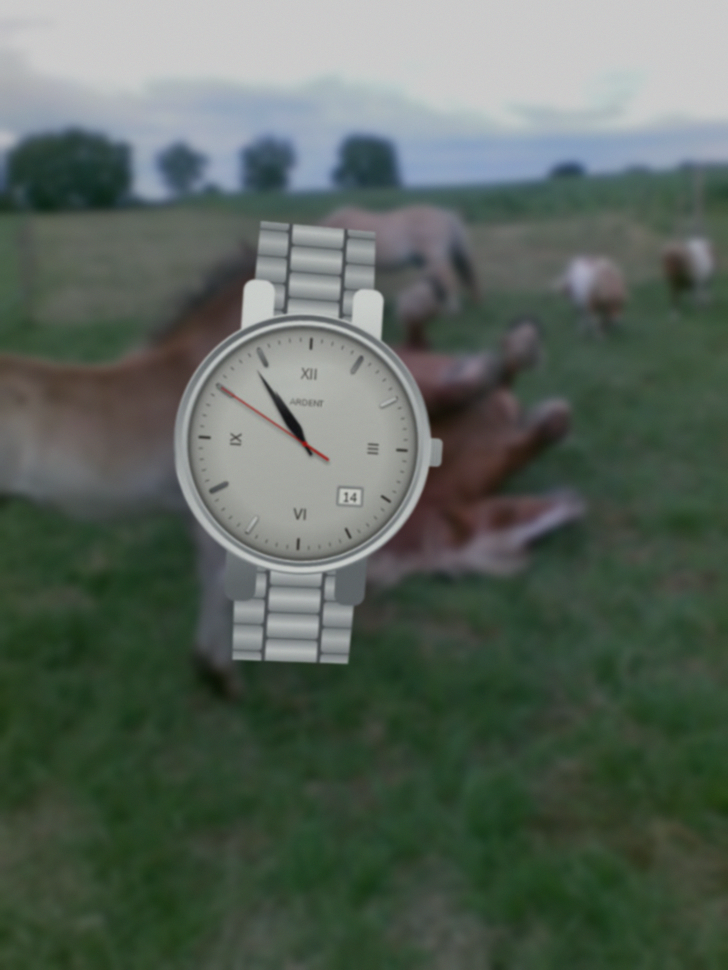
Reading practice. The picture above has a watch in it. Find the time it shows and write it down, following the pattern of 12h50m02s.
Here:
10h53m50s
